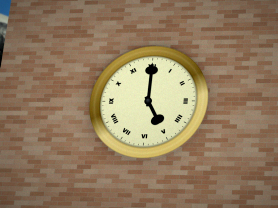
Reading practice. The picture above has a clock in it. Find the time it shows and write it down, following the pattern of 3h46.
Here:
5h00
